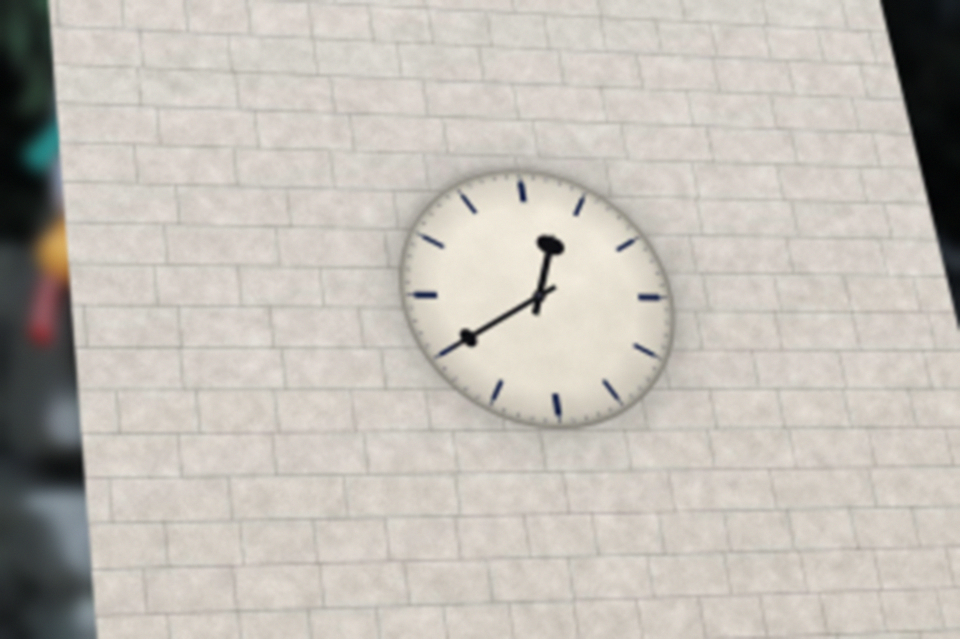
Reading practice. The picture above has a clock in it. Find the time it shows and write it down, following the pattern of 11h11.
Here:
12h40
